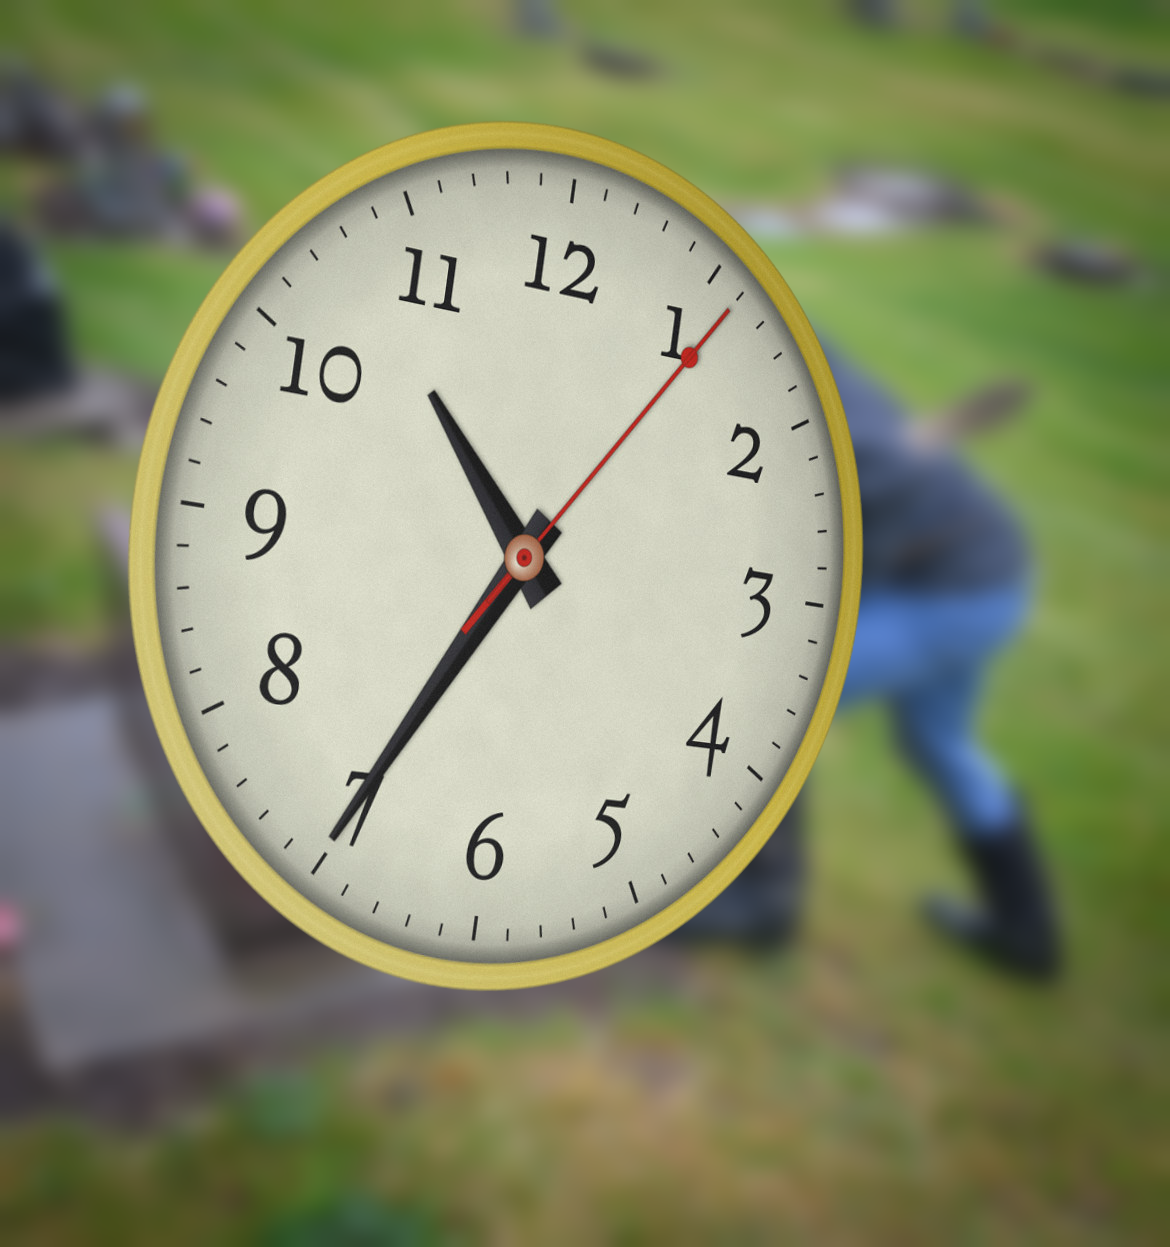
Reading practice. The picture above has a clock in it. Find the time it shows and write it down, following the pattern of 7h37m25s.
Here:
10h35m06s
